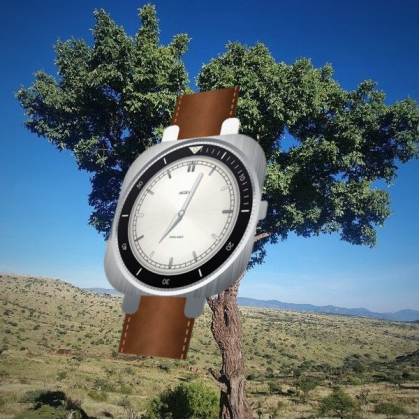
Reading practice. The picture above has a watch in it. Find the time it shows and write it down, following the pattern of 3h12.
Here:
7h03
